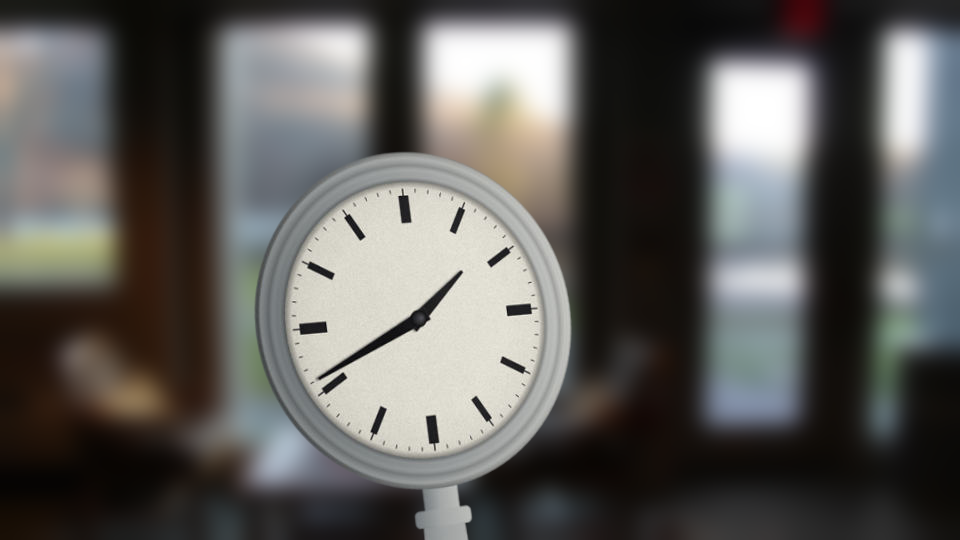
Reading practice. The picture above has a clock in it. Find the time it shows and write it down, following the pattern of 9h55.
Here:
1h41
